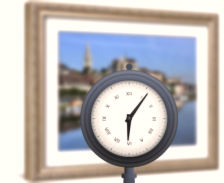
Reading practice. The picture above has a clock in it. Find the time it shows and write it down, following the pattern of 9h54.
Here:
6h06
